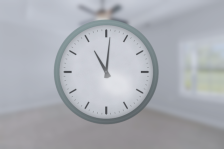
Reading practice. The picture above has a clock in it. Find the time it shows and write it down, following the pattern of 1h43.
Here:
11h01
